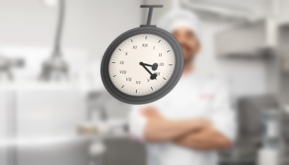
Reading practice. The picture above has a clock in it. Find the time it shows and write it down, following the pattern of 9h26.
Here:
3h22
